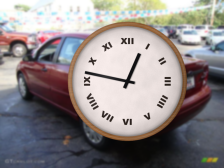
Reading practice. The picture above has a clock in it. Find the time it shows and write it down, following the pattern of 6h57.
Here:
12h47
